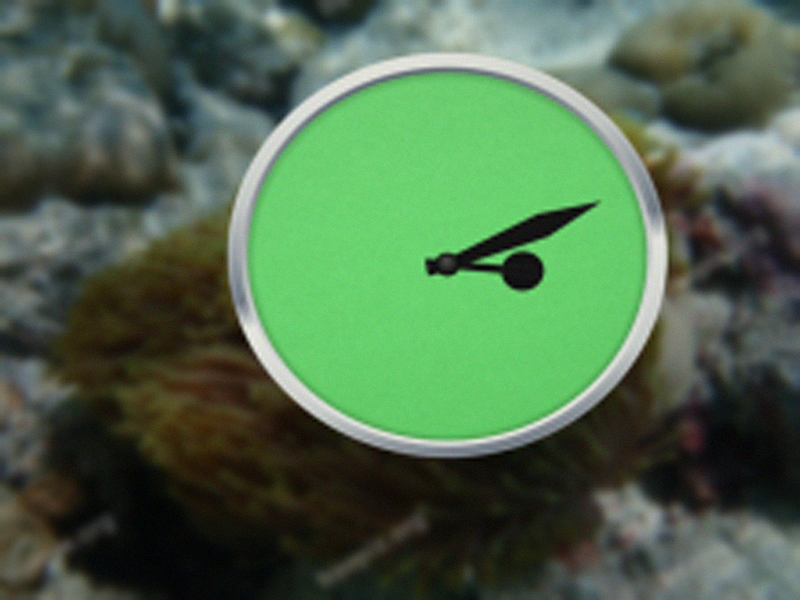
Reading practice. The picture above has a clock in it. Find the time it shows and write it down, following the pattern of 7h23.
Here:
3h11
